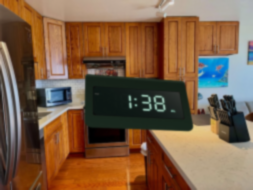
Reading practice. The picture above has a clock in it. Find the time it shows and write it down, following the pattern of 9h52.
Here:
1h38
